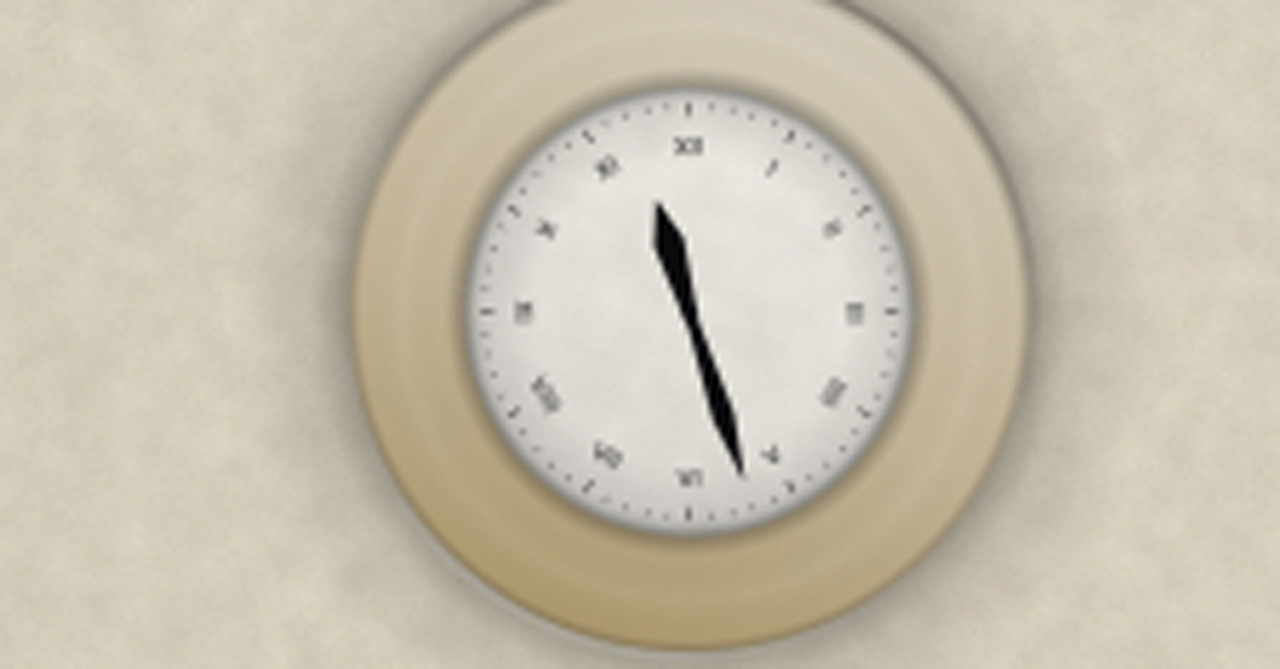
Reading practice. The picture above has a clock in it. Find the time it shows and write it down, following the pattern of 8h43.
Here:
11h27
